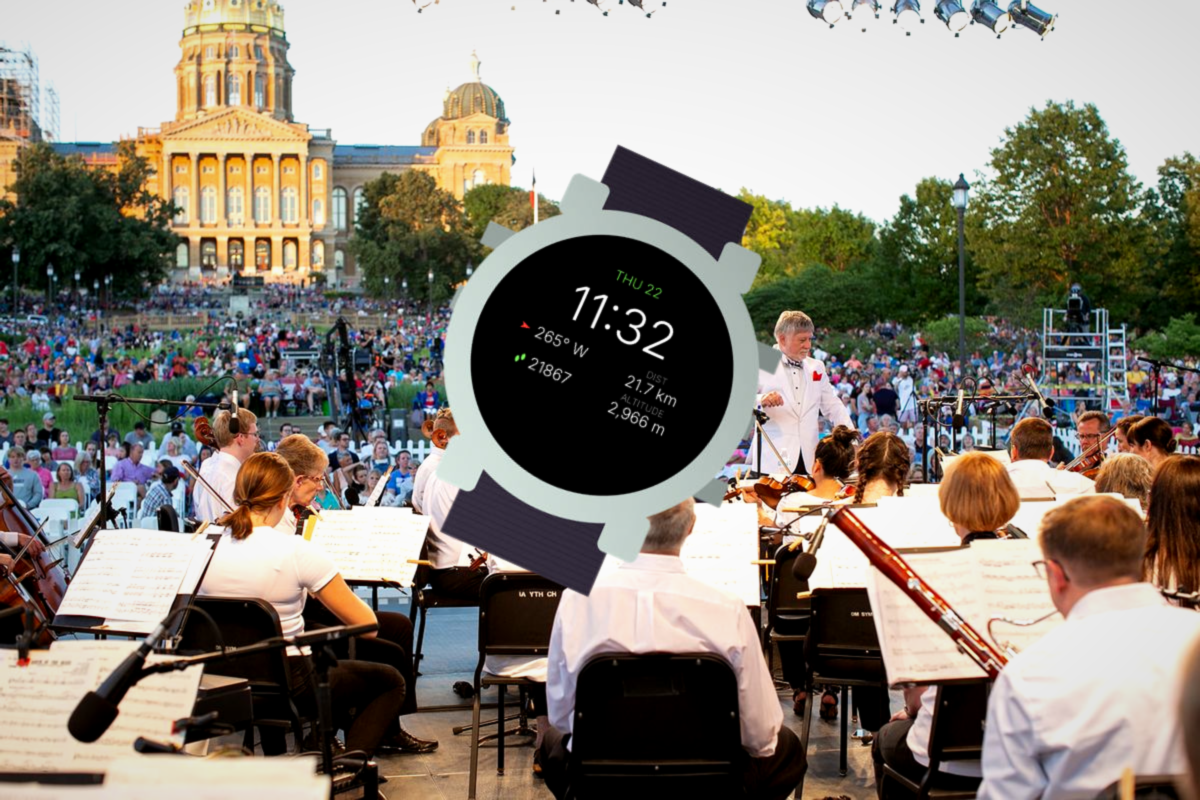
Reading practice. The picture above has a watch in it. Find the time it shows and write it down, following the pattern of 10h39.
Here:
11h32
